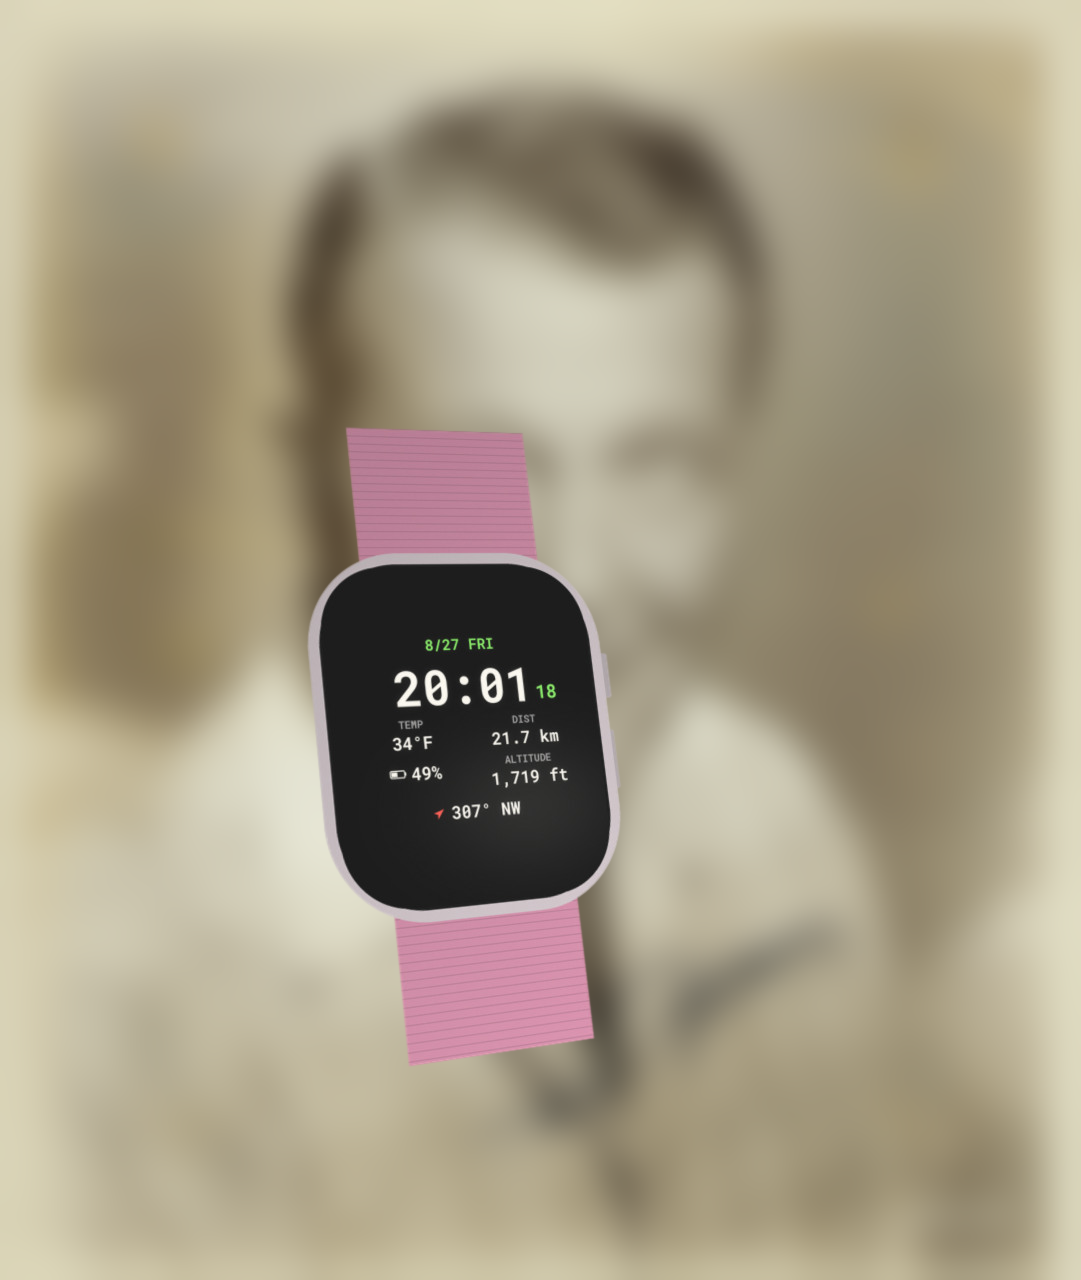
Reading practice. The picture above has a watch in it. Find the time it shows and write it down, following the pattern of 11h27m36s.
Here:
20h01m18s
